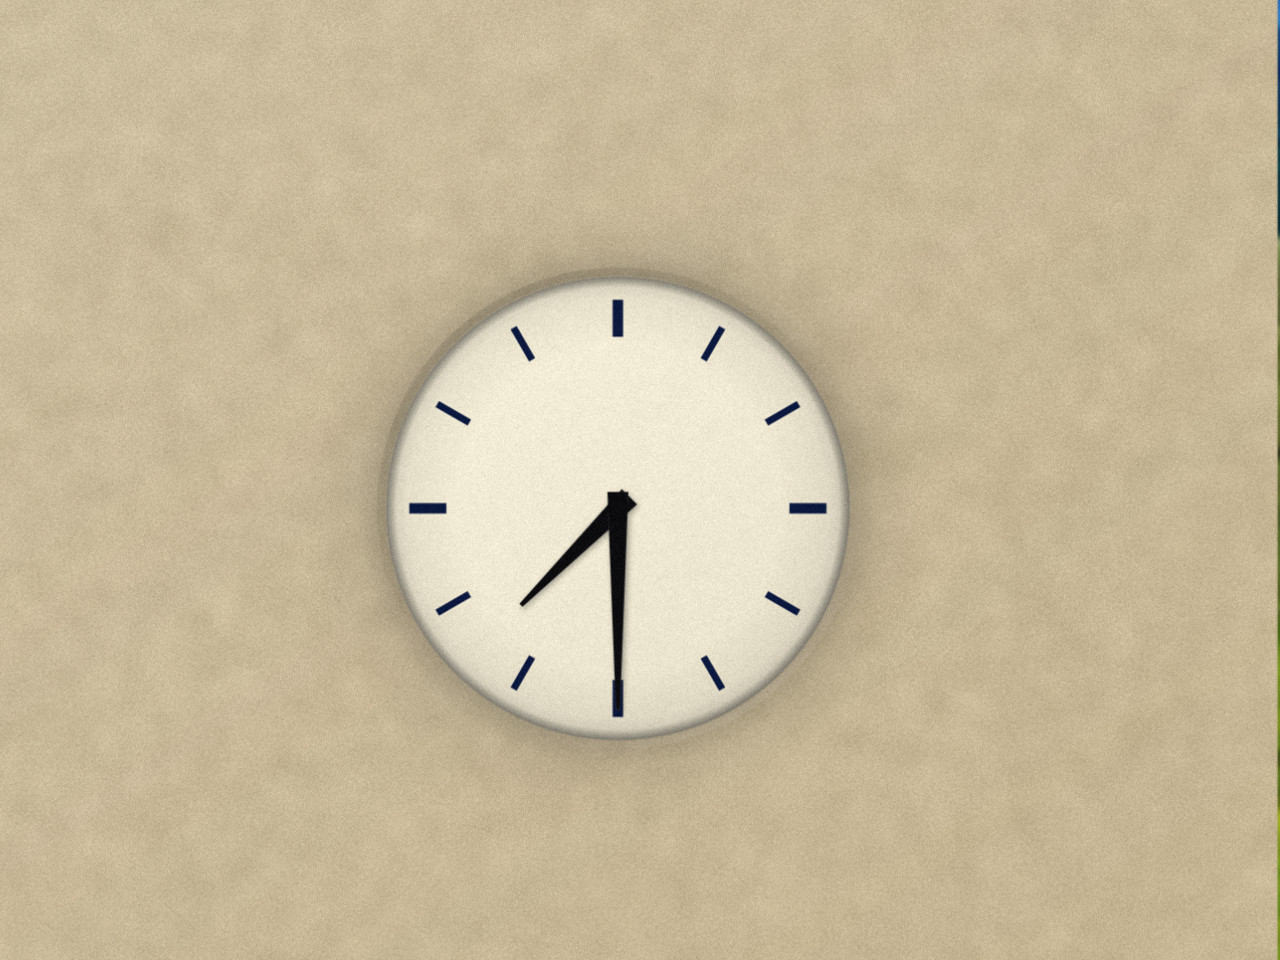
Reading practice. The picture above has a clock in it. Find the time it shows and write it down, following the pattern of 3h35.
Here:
7h30
